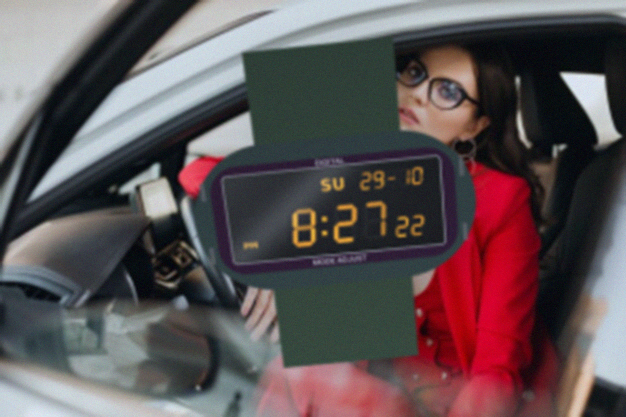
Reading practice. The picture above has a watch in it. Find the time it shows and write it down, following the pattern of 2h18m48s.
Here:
8h27m22s
